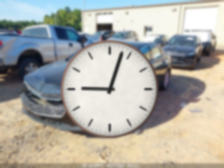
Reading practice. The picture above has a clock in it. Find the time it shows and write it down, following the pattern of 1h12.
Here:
9h03
